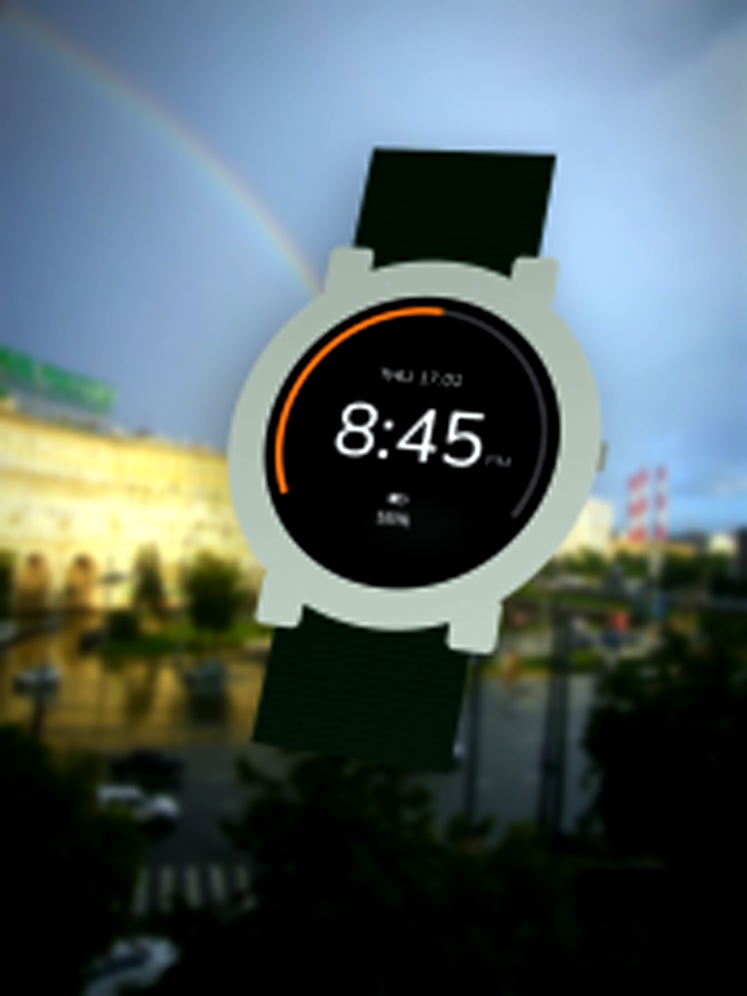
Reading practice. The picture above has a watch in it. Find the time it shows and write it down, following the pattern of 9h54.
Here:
8h45
